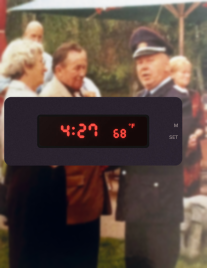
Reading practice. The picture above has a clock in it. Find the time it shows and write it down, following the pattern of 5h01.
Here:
4h27
